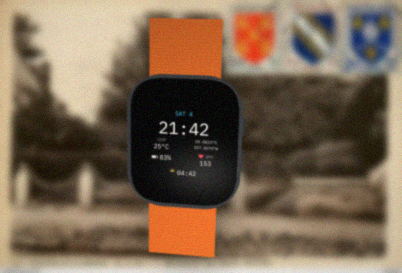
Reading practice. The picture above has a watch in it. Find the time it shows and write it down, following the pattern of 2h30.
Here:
21h42
